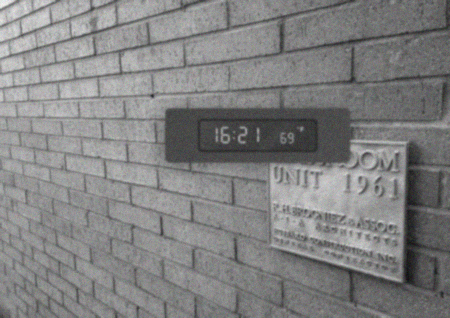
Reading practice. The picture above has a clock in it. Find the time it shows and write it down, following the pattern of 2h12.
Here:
16h21
